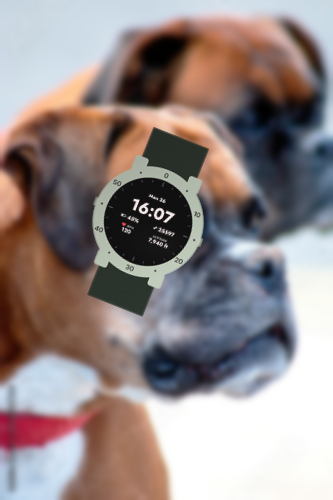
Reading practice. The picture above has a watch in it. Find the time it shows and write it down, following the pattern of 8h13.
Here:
16h07
